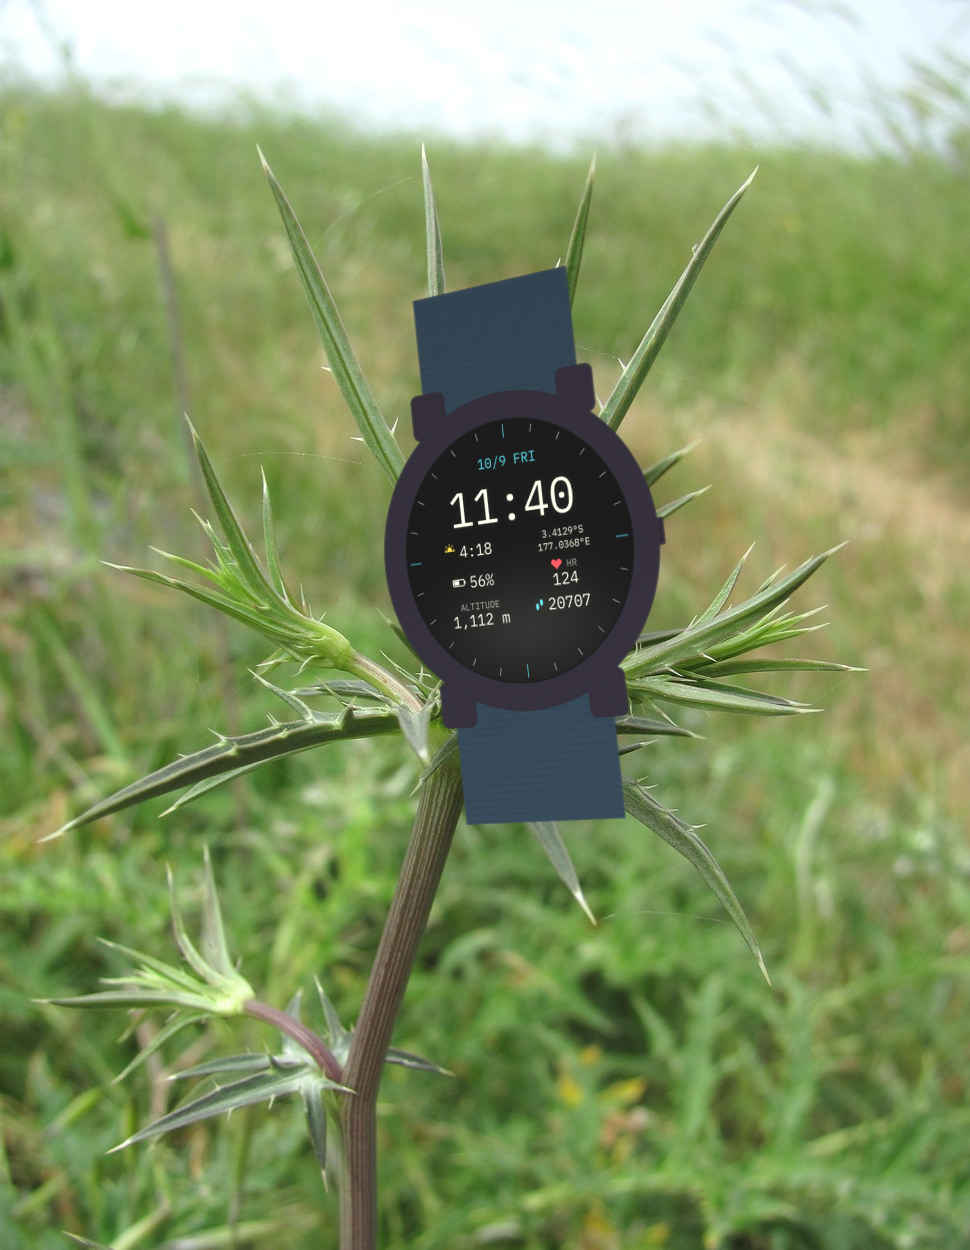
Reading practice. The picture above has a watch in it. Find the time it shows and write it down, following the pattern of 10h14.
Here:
11h40
